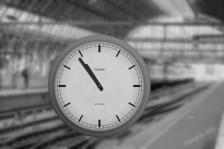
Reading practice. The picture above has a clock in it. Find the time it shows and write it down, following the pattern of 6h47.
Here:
10h54
